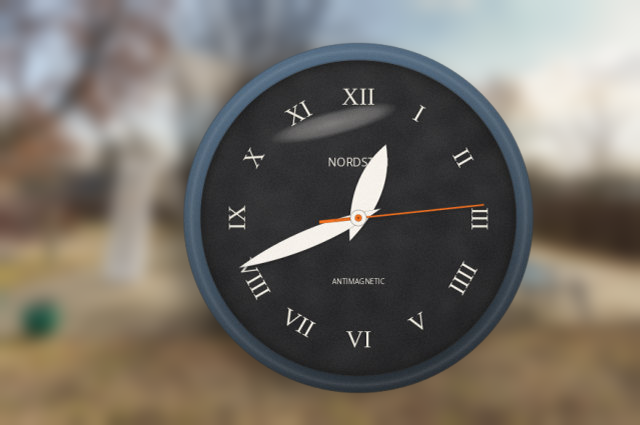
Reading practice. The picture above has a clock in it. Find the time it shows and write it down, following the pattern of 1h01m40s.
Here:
12h41m14s
